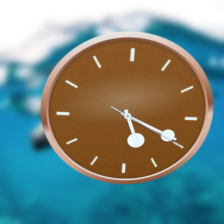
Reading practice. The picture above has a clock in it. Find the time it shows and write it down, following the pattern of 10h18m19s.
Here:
5h19m20s
